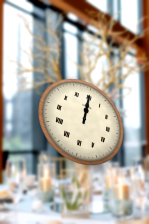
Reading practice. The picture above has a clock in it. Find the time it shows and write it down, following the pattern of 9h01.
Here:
12h00
